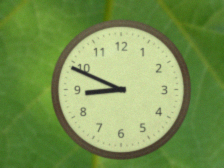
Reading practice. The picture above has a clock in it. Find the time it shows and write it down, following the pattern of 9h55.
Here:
8h49
